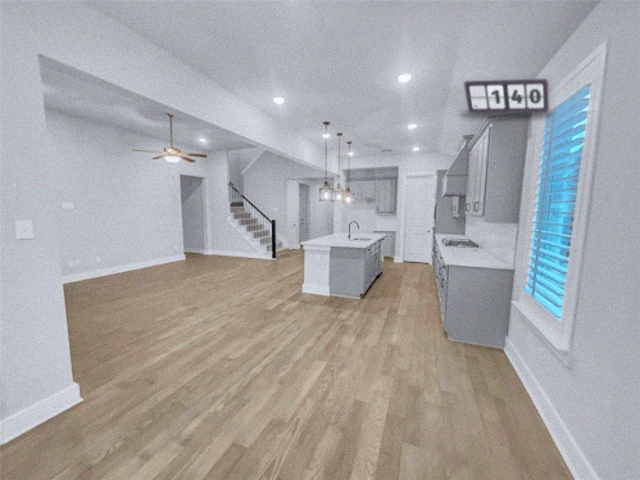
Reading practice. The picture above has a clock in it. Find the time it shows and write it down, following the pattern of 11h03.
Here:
1h40
